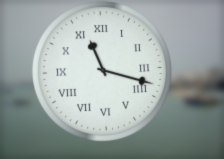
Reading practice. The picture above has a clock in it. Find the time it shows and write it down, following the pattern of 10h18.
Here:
11h18
